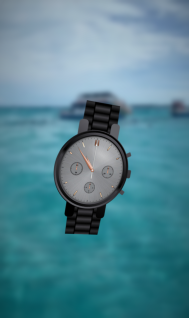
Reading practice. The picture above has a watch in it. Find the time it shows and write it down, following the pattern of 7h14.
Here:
10h53
